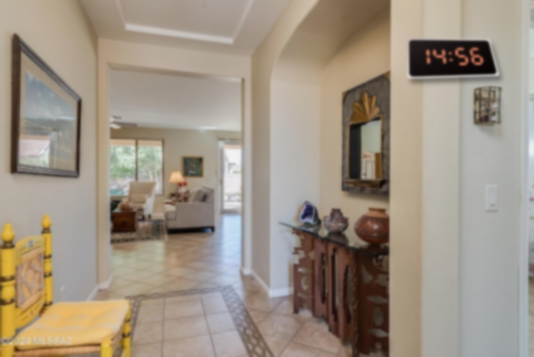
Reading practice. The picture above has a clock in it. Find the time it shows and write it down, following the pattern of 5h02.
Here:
14h56
